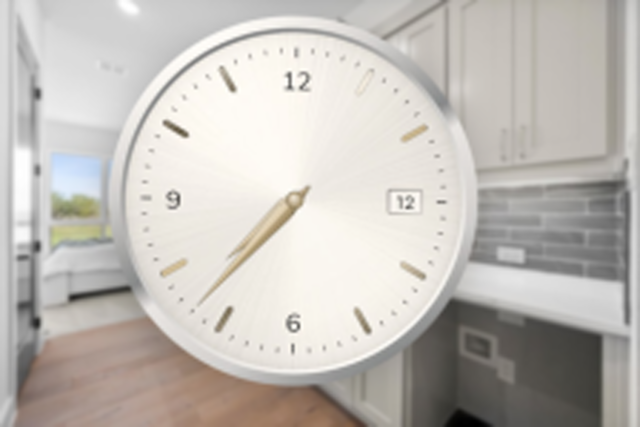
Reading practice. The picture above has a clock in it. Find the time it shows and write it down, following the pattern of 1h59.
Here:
7h37
